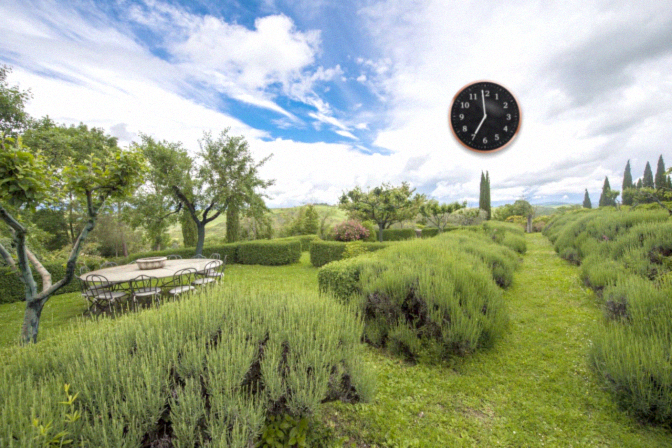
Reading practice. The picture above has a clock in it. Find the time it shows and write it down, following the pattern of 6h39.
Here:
6h59
